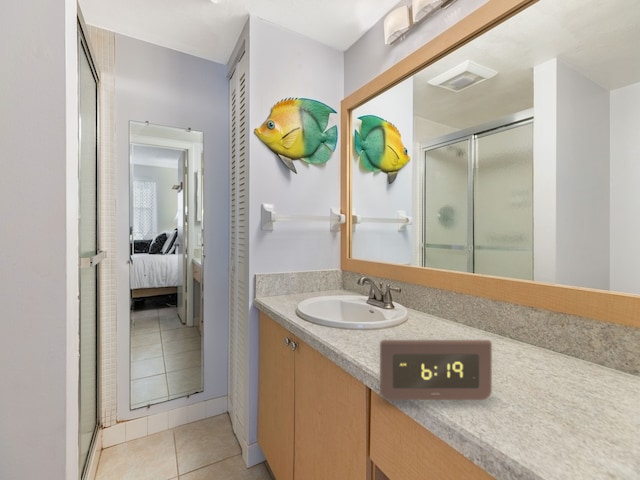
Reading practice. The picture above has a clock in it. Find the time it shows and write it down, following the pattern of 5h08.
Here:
6h19
